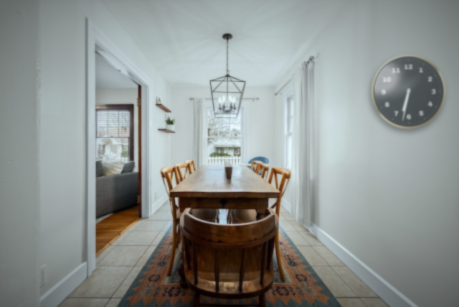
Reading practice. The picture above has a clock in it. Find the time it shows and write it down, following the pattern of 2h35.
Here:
6h32
